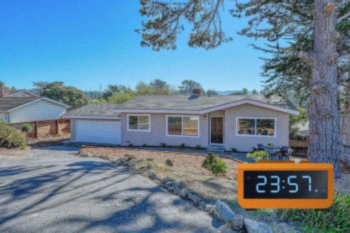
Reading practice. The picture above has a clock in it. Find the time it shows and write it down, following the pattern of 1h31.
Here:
23h57
